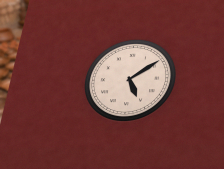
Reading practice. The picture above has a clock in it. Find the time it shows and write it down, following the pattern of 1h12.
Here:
5h09
